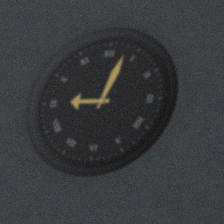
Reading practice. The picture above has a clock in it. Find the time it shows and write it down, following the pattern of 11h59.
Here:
9h03
